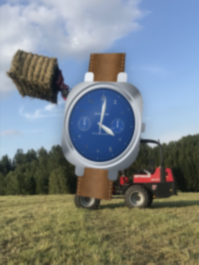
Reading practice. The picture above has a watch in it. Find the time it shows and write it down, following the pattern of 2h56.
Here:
4h01
